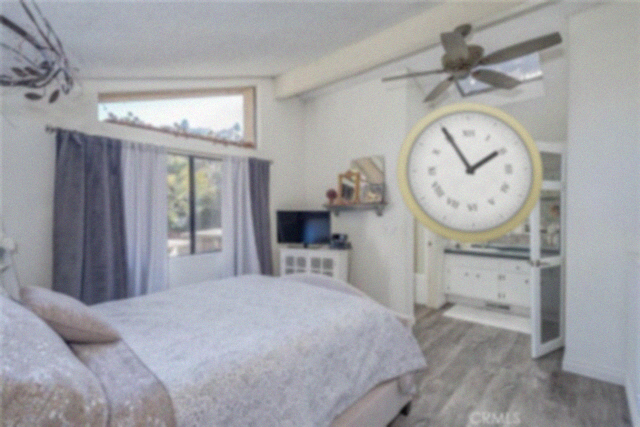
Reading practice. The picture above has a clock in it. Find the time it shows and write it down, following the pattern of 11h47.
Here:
1h55
